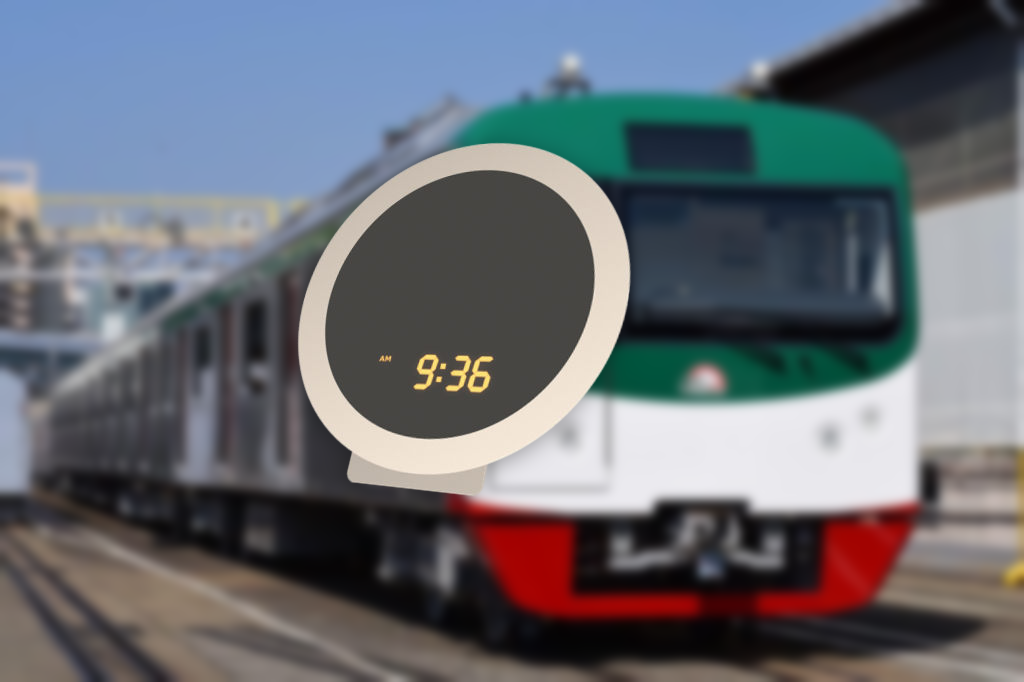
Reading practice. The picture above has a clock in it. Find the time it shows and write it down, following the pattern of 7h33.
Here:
9h36
